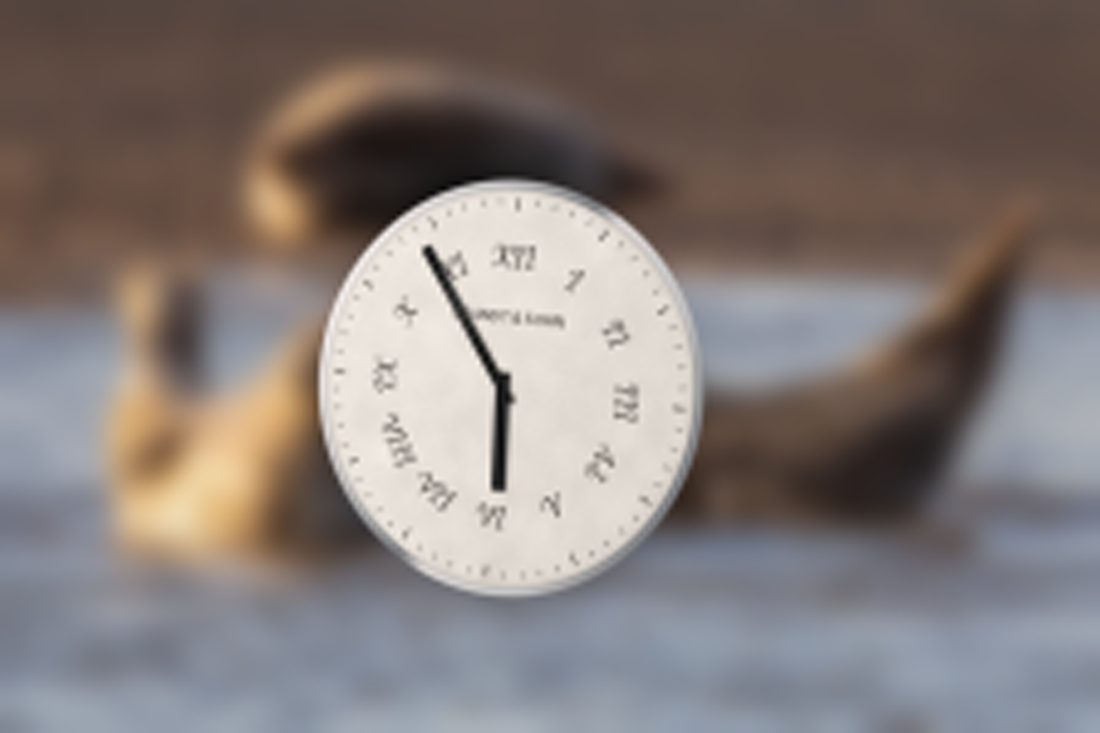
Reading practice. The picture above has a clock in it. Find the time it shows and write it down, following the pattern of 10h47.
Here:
5h54
